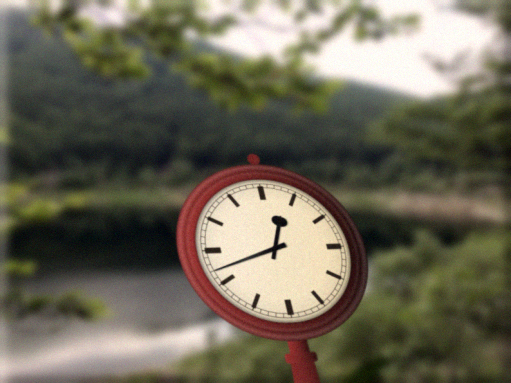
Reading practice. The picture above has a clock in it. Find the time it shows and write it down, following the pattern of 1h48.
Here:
12h42
